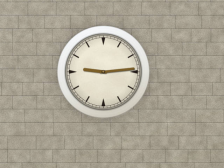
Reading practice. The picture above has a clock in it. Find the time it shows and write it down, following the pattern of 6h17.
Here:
9h14
